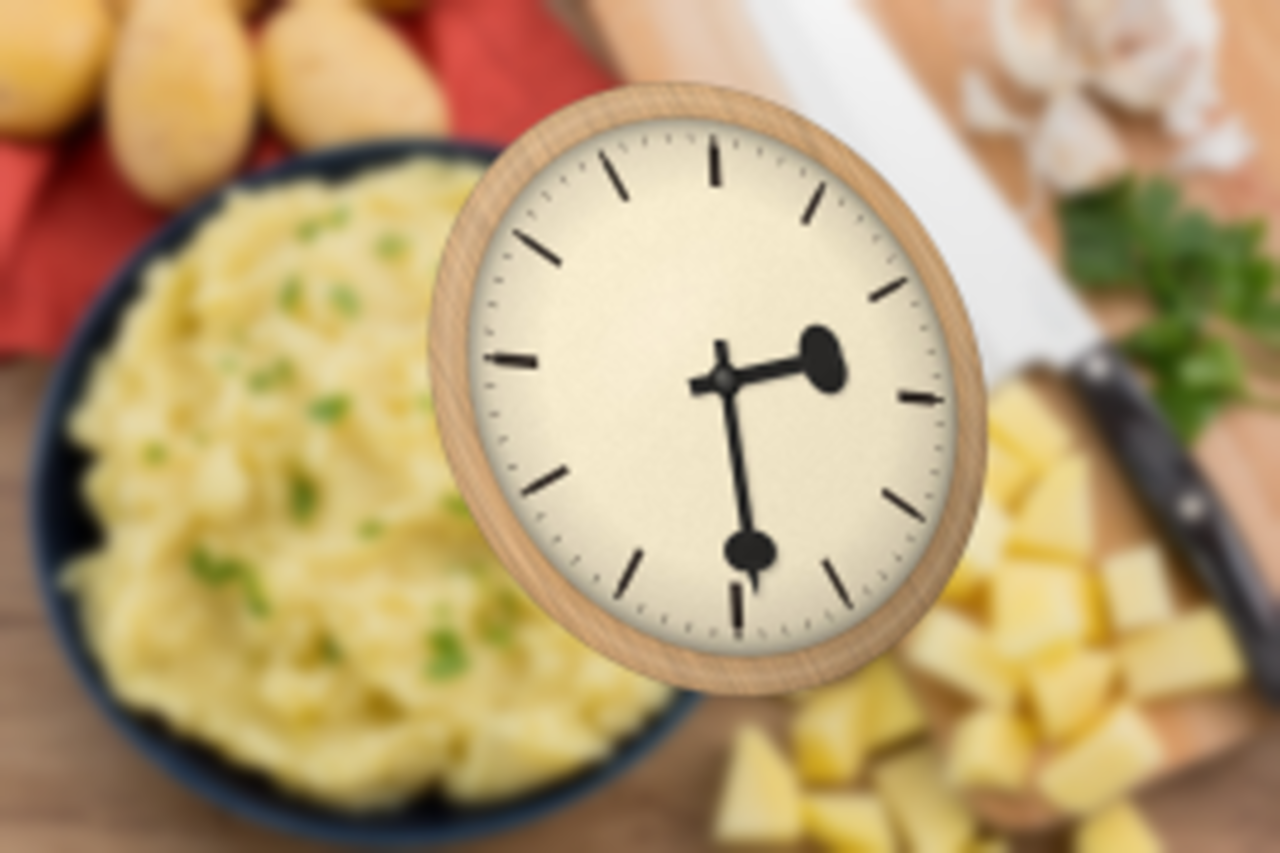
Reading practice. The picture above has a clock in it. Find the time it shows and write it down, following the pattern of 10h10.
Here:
2h29
